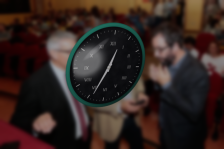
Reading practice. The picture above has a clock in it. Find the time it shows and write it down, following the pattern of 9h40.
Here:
12h34
